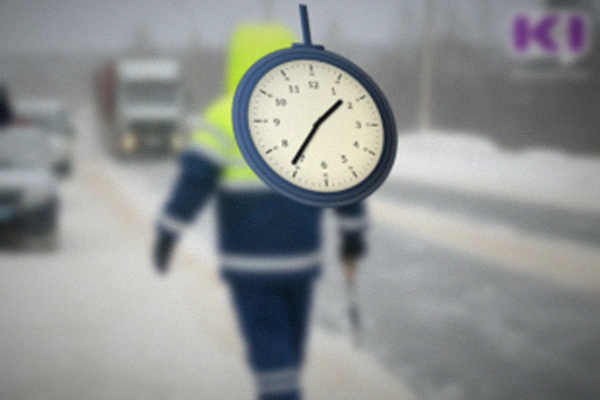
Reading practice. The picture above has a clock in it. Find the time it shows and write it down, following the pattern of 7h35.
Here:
1h36
